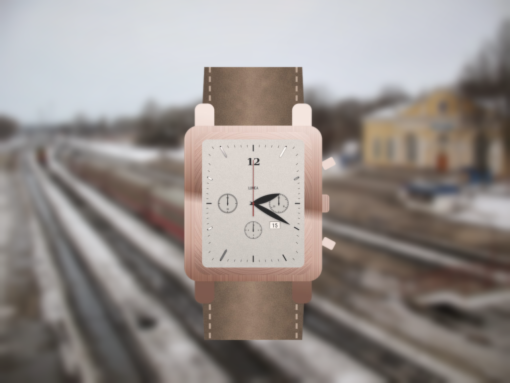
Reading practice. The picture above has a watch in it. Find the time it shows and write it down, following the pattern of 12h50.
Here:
2h20
